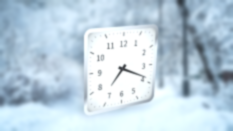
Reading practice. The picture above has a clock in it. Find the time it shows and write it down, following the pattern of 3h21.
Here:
7h19
